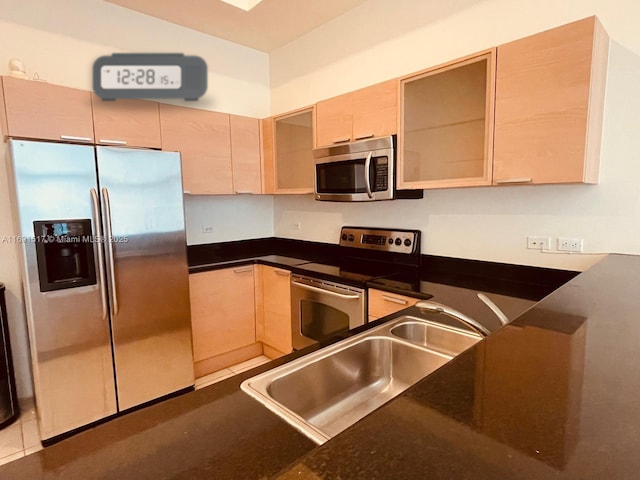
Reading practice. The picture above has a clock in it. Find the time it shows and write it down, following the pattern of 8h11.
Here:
12h28
